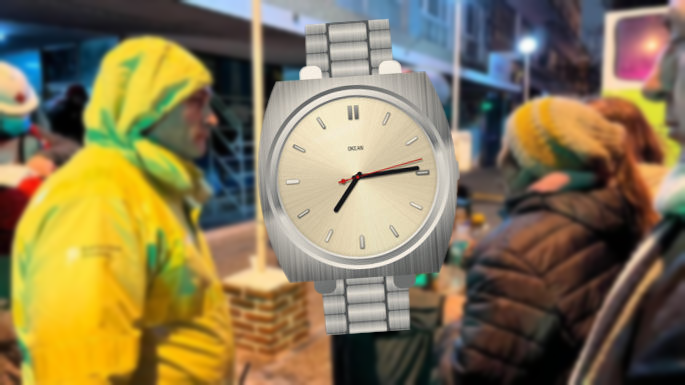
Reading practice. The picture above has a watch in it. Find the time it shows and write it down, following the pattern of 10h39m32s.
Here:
7h14m13s
